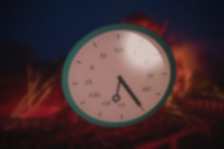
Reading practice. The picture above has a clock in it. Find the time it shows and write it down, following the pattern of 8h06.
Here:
6h25
